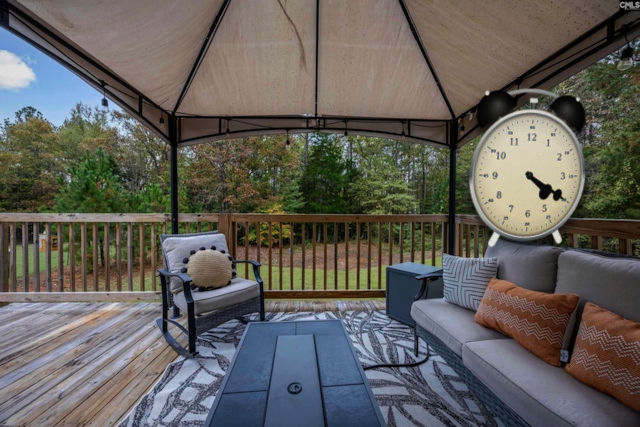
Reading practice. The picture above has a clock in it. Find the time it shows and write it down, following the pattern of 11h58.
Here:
4h20
